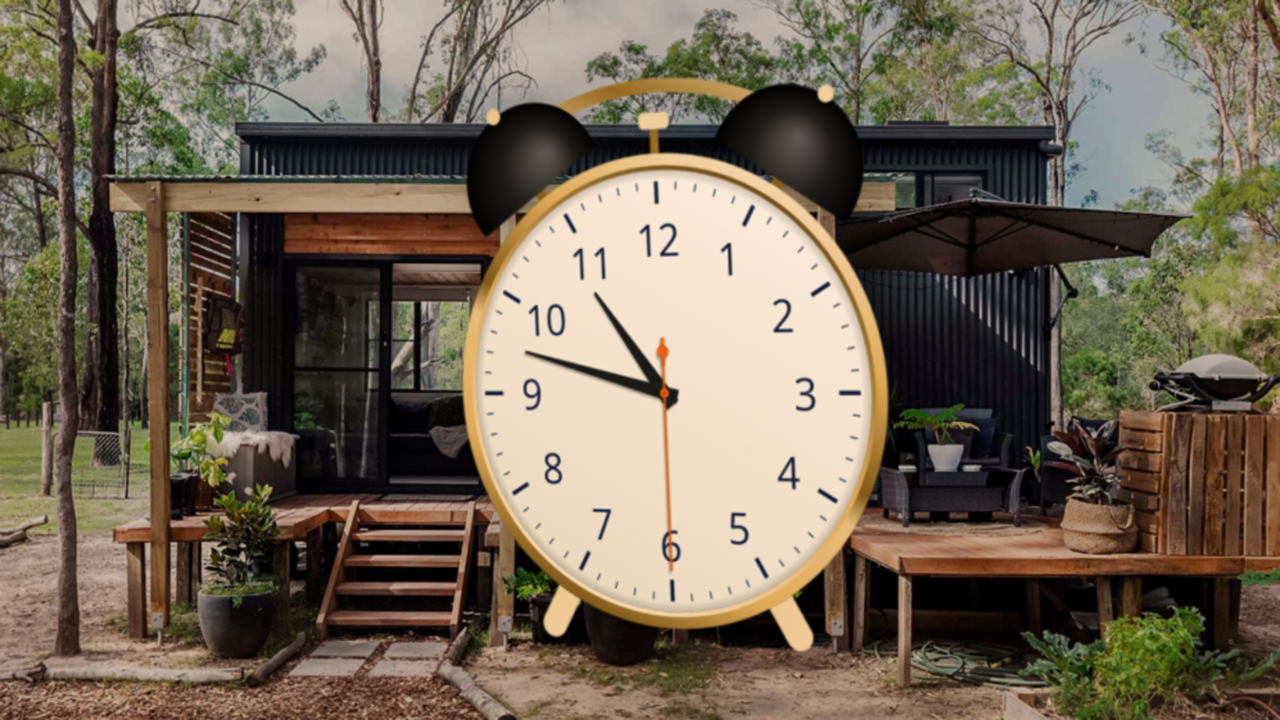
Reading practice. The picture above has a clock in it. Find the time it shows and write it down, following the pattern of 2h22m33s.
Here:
10h47m30s
